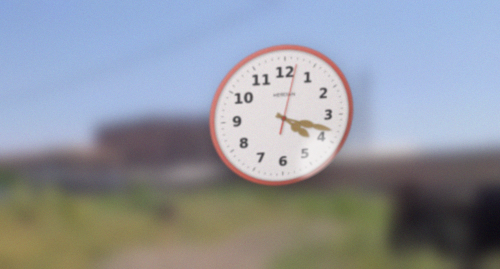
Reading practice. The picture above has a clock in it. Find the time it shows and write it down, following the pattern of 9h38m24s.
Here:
4h18m02s
